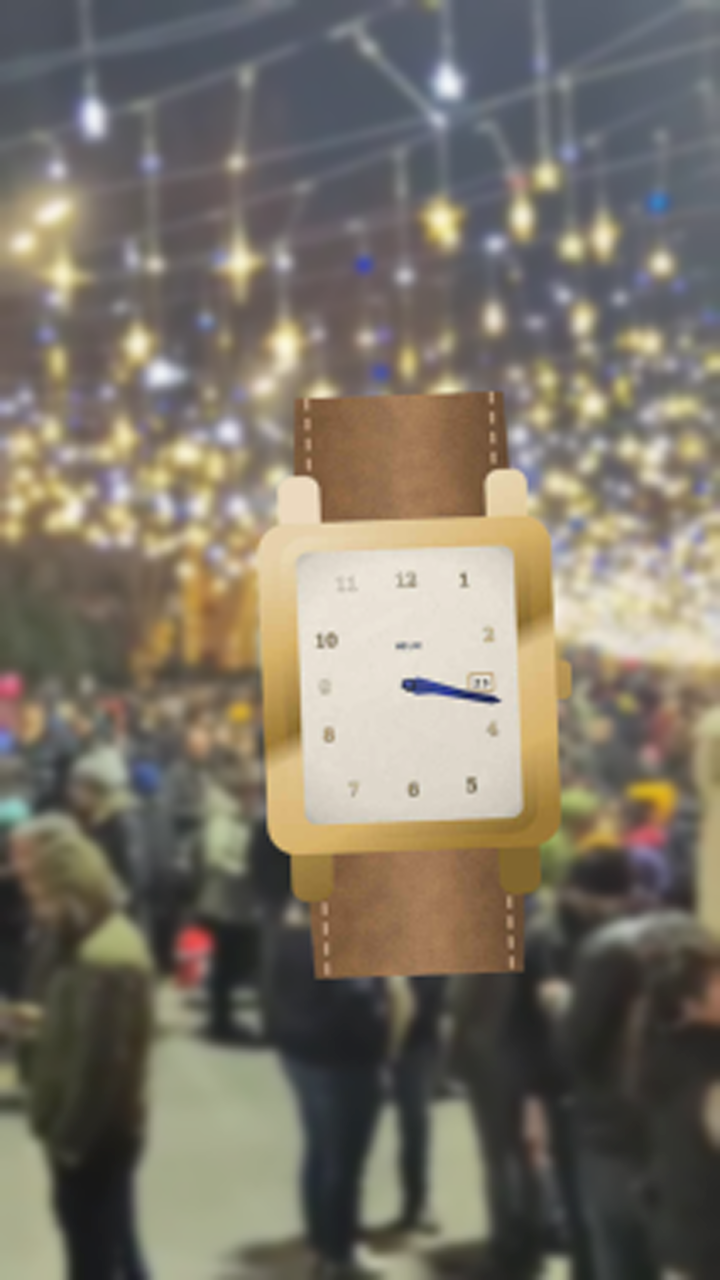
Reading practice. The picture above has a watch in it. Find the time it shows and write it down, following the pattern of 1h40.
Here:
3h17
